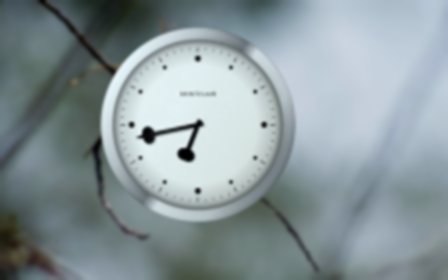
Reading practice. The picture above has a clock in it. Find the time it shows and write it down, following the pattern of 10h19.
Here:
6h43
